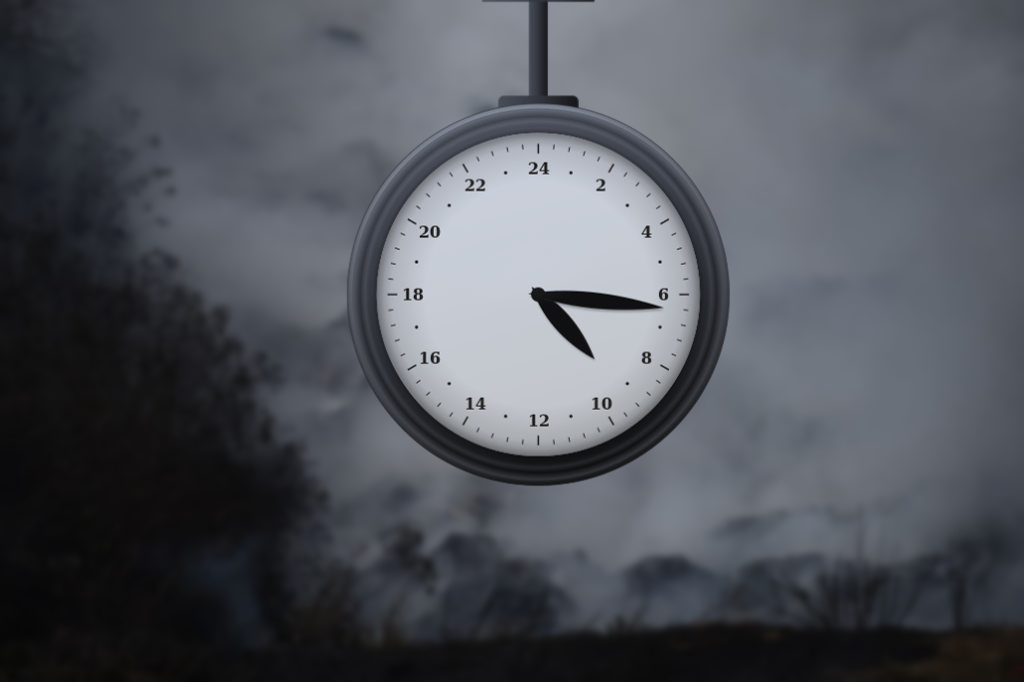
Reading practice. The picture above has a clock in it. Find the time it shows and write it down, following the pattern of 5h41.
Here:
9h16
